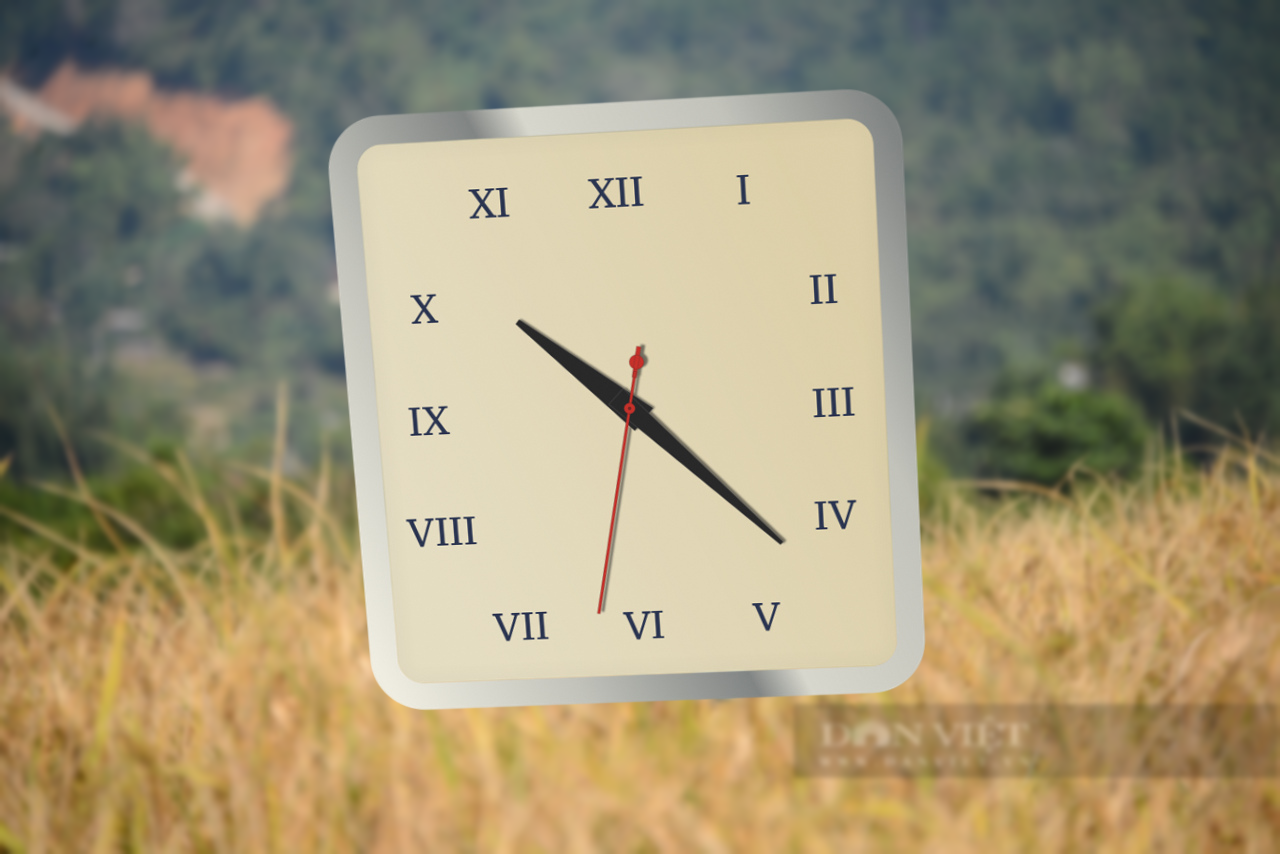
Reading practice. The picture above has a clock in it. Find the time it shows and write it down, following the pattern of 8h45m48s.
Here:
10h22m32s
